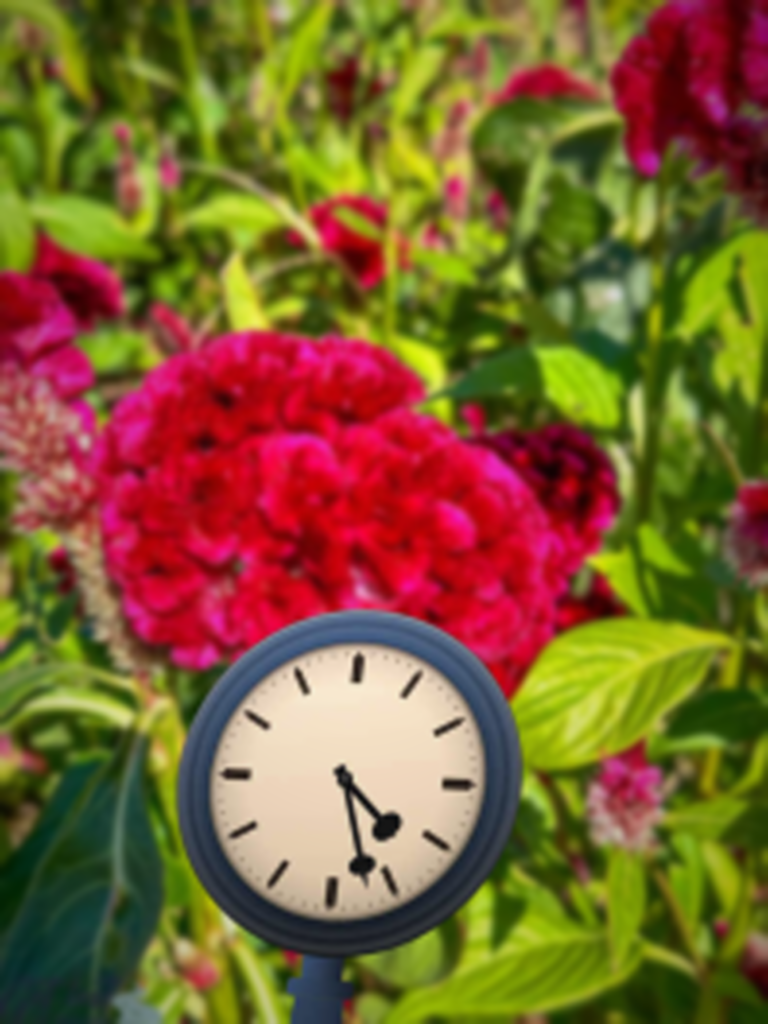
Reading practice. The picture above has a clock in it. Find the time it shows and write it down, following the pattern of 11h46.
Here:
4h27
